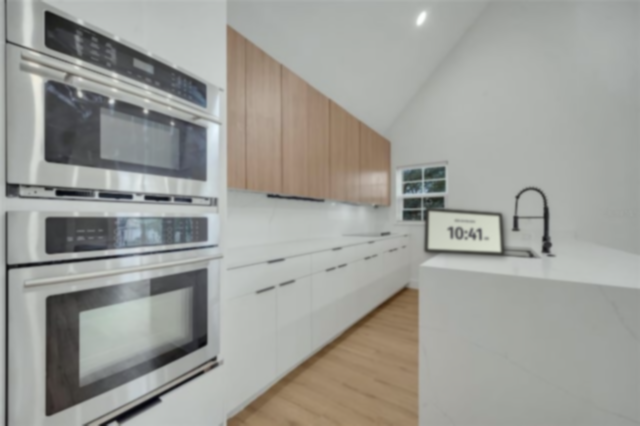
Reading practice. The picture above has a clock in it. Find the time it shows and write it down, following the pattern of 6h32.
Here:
10h41
